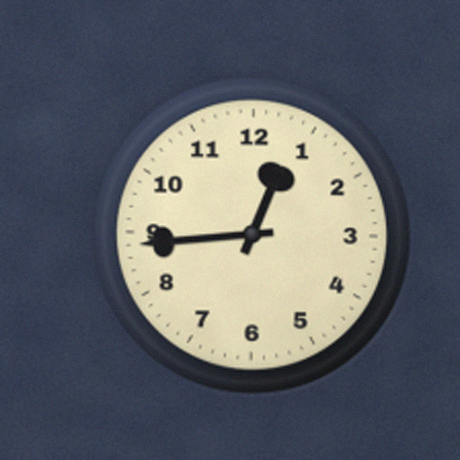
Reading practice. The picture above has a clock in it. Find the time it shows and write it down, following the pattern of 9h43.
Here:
12h44
